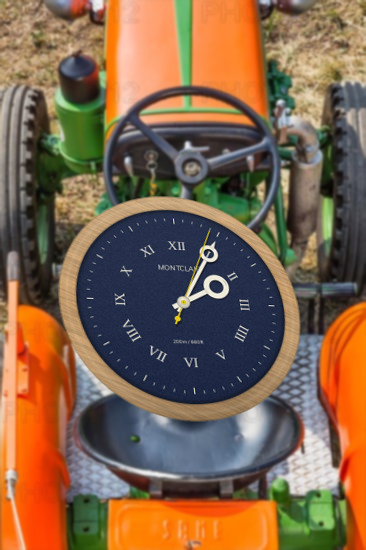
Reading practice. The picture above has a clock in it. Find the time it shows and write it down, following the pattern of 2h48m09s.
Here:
2h05m04s
